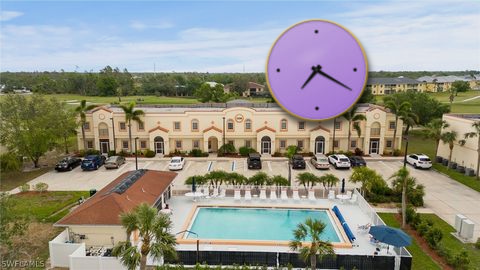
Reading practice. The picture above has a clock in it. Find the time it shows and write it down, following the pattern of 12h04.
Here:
7h20
